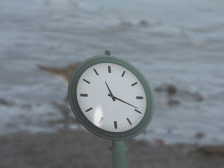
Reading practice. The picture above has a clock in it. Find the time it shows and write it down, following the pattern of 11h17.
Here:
11h19
